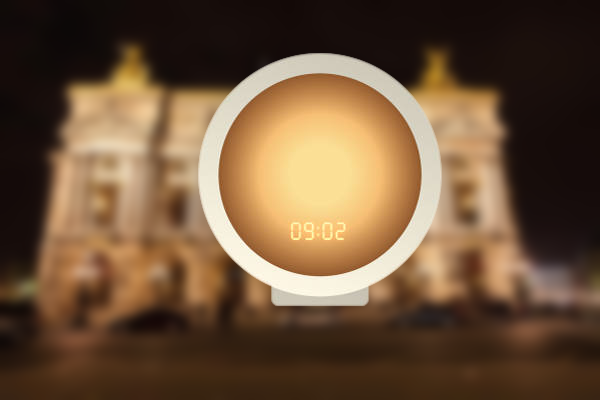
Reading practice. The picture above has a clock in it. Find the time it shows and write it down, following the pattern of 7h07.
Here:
9h02
